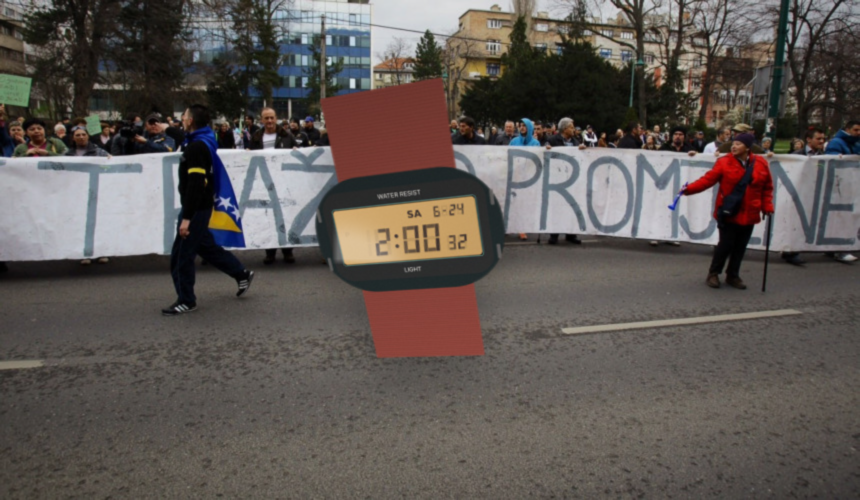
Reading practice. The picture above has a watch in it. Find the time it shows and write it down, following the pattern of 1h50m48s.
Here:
2h00m32s
